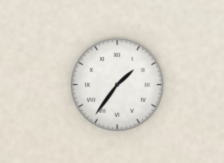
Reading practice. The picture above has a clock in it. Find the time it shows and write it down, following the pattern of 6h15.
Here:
1h36
